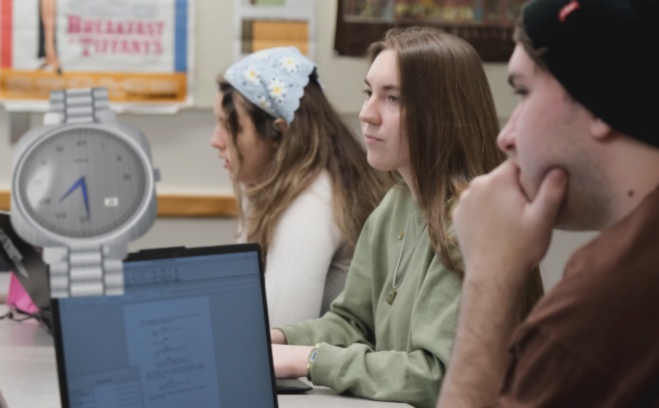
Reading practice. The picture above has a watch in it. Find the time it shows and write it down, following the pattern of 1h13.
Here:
7h29
